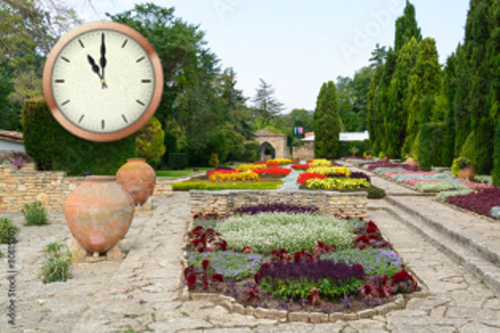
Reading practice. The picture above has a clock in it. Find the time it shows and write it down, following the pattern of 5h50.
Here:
11h00
